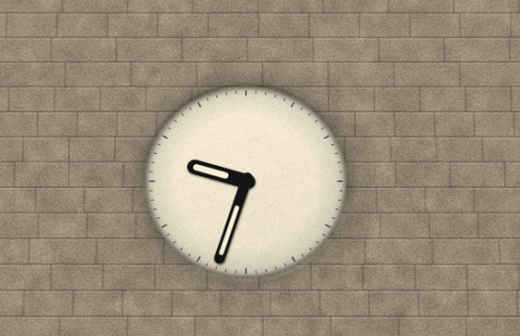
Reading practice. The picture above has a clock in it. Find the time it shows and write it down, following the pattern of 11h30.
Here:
9h33
